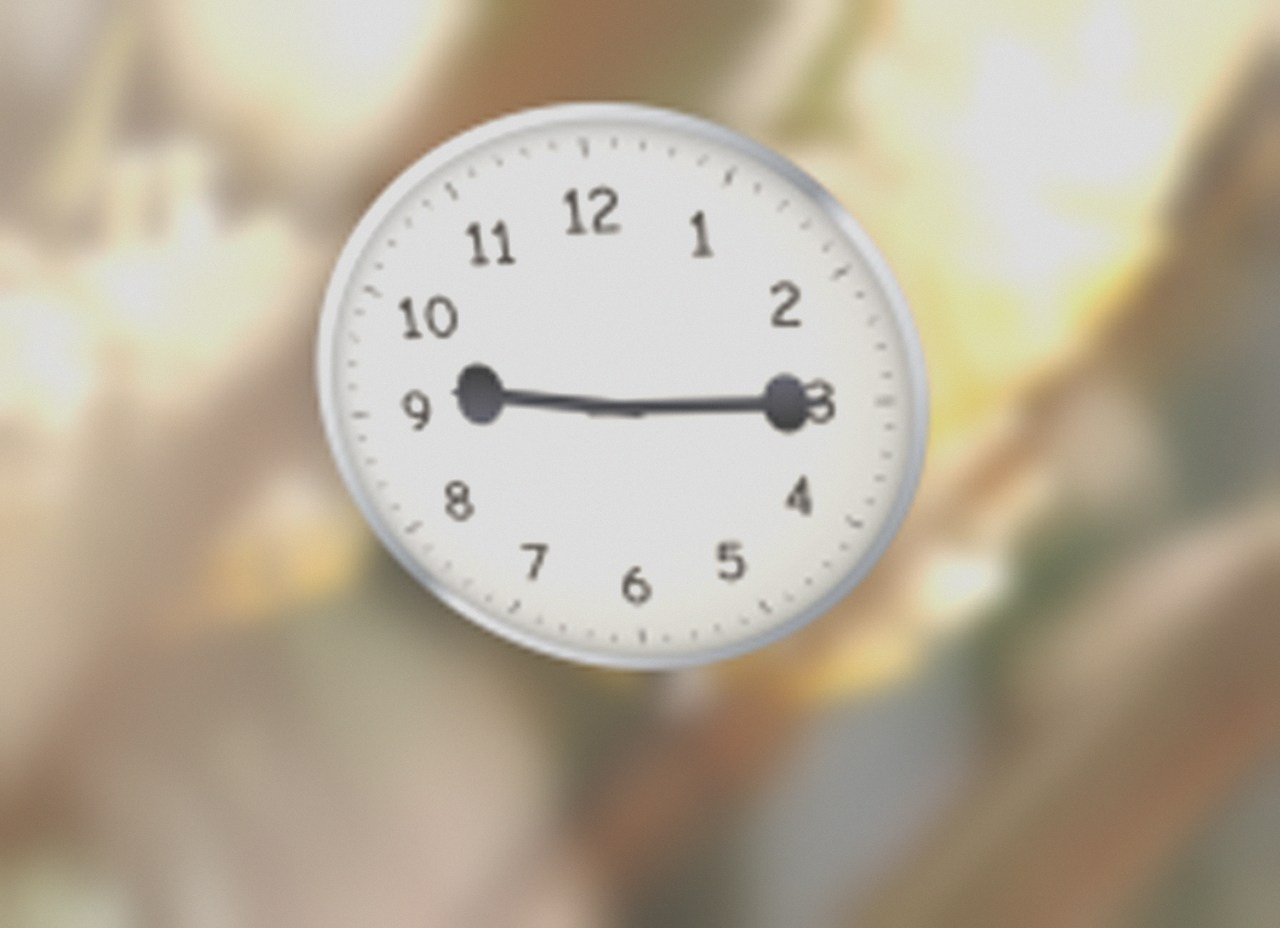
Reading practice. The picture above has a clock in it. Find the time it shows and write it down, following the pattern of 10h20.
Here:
9h15
